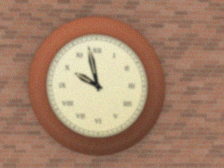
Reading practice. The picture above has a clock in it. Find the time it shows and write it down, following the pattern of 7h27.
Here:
9h58
